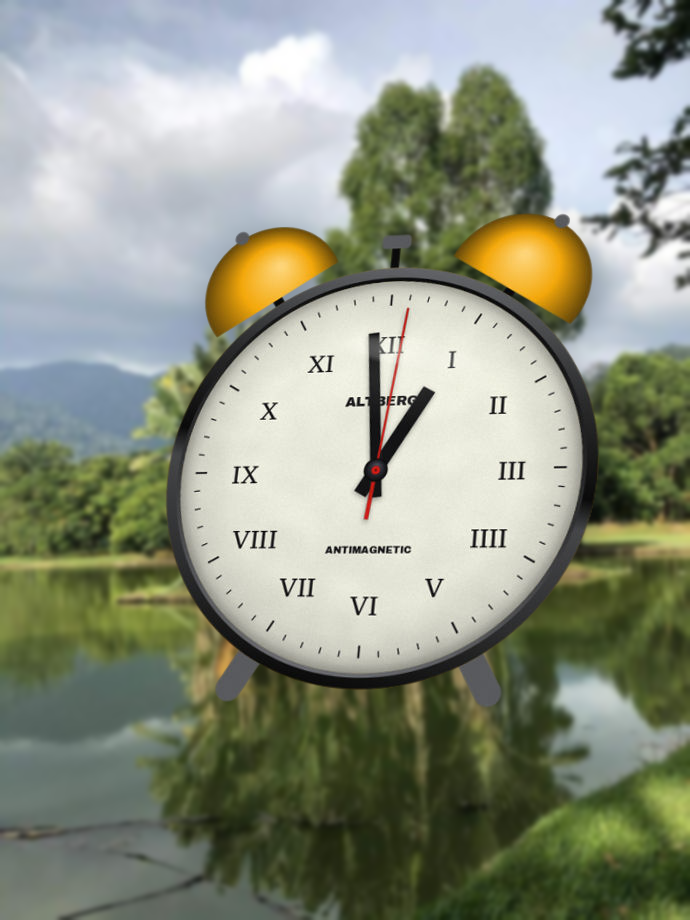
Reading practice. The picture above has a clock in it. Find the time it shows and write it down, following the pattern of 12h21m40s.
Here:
12h59m01s
